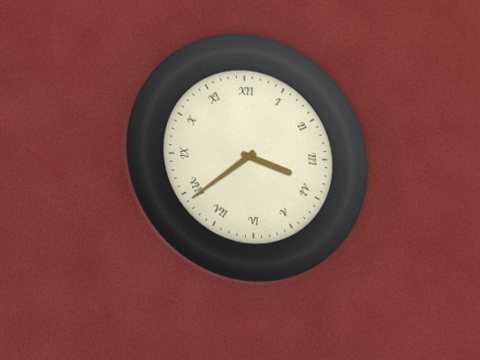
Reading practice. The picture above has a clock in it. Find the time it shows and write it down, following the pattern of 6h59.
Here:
3h39
